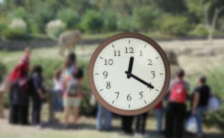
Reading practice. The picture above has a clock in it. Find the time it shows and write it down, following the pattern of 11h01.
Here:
12h20
